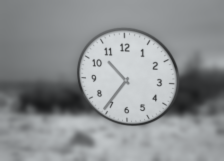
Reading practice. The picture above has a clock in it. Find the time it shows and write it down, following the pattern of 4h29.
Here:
10h36
